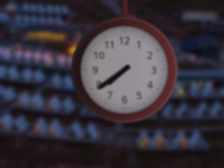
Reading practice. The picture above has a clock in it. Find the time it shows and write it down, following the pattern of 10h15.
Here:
7h39
